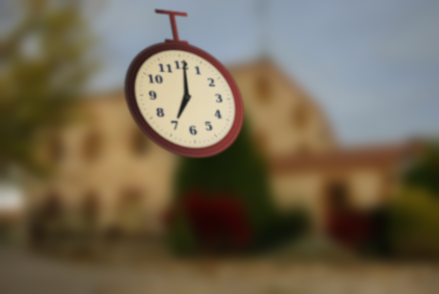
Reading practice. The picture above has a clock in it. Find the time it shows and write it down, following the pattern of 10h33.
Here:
7h01
